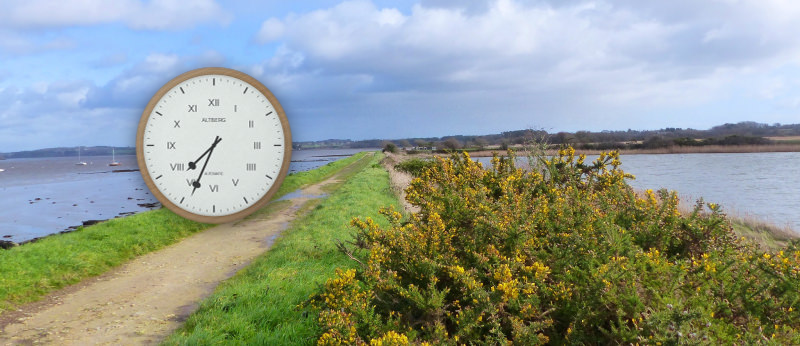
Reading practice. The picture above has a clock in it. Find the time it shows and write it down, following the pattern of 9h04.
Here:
7h34
